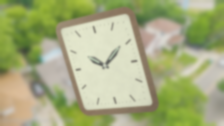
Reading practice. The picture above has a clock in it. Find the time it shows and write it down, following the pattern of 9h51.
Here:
10h09
